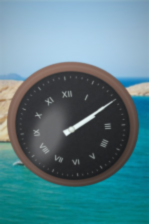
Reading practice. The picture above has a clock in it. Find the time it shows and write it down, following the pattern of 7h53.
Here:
2h10
